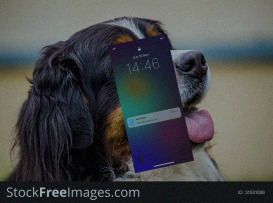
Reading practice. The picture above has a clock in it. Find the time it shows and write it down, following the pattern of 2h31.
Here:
14h46
